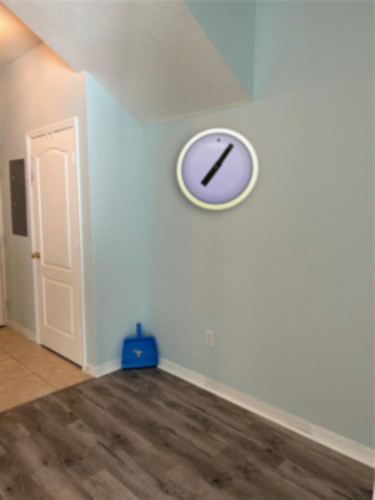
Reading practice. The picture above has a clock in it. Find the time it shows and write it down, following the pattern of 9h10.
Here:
7h05
